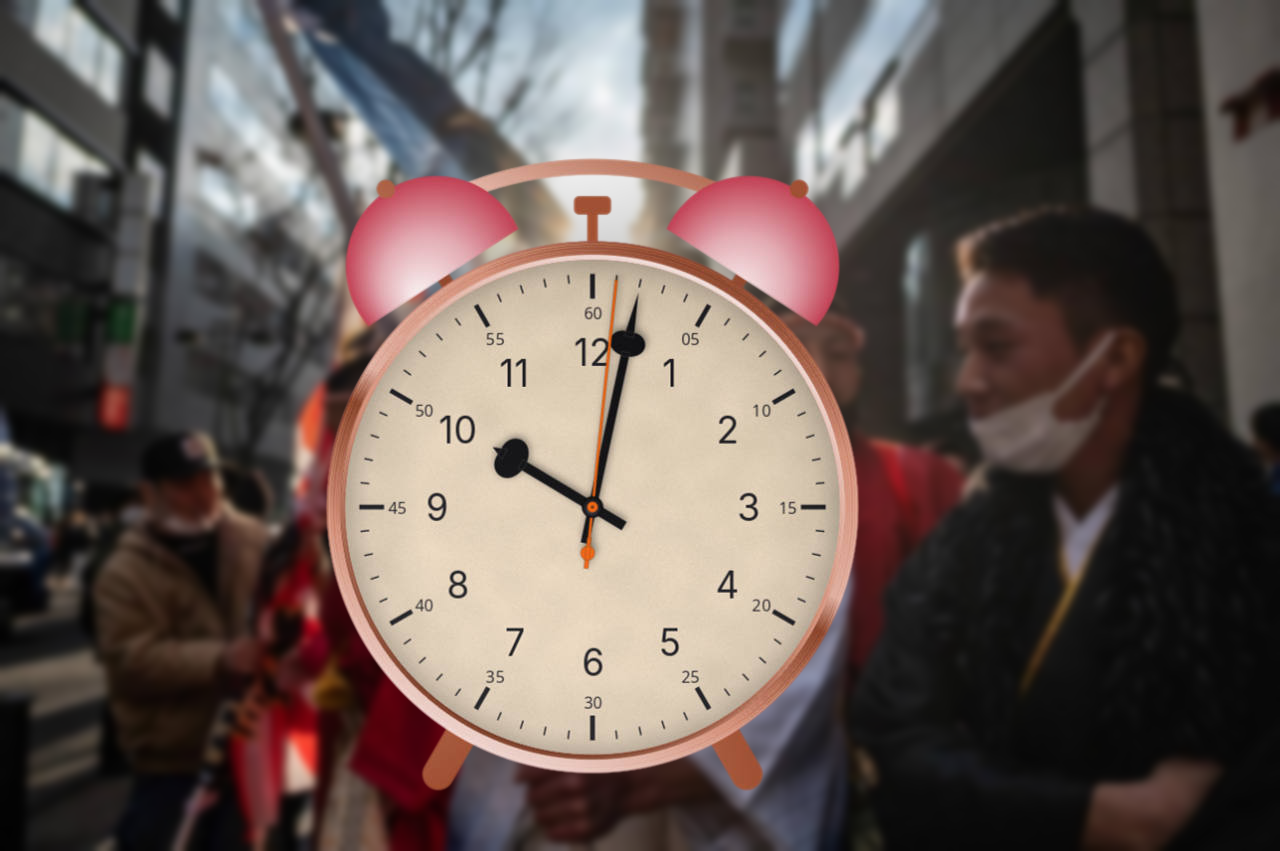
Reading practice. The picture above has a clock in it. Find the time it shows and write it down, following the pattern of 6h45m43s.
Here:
10h02m01s
